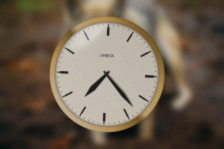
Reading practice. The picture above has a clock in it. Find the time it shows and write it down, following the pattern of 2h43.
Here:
7h23
